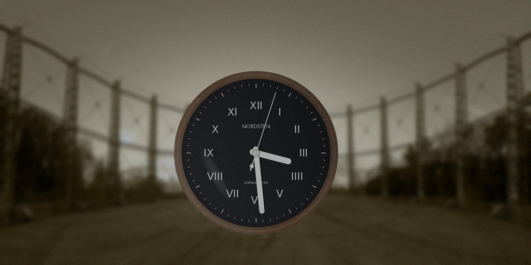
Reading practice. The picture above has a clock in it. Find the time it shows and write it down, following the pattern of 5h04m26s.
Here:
3h29m03s
